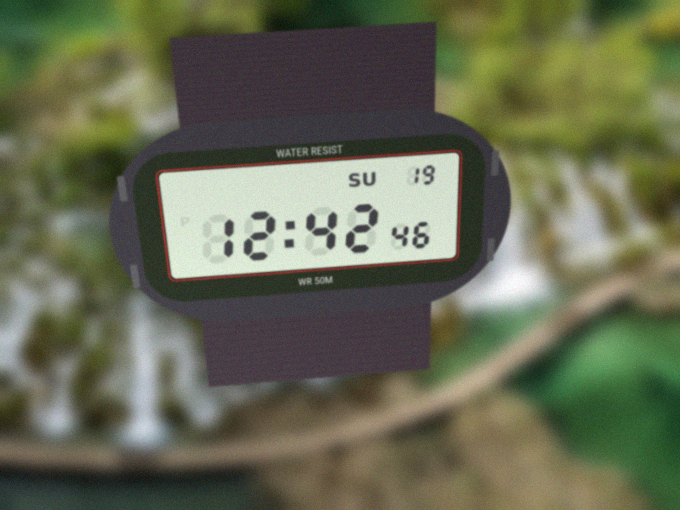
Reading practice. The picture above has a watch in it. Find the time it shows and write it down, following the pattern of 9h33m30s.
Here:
12h42m46s
